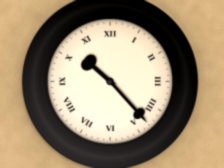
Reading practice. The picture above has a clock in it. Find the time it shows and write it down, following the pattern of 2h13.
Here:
10h23
